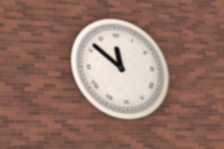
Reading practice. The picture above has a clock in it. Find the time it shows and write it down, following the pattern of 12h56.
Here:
11h52
